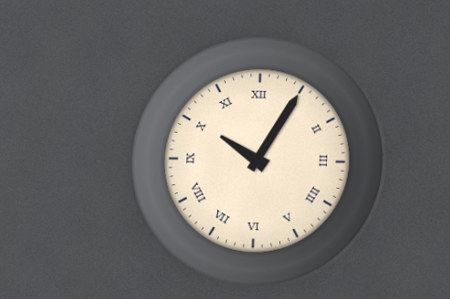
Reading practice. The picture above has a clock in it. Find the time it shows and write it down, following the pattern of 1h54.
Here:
10h05
